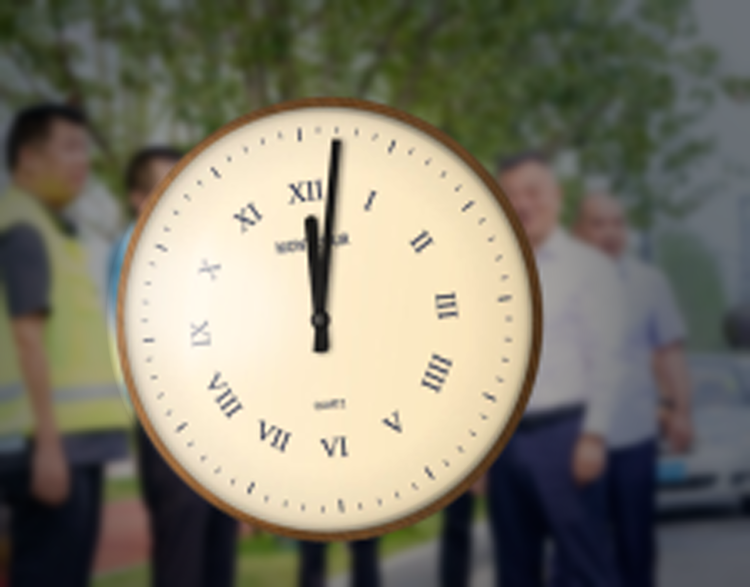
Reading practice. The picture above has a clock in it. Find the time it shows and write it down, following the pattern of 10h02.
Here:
12h02
